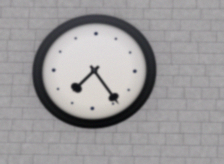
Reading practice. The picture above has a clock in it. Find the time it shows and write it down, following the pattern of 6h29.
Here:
7h24
